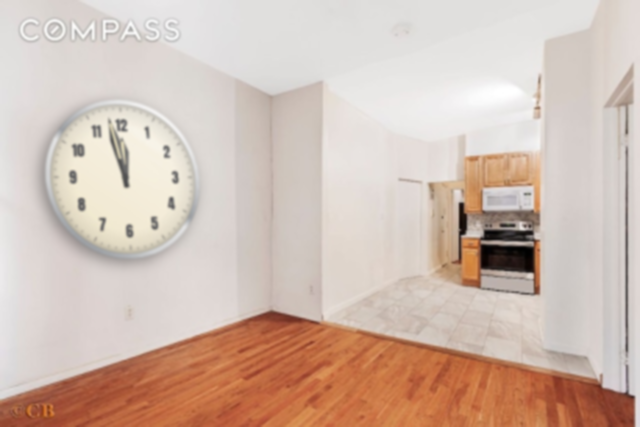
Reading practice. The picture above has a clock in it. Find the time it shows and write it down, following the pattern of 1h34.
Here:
11h58
